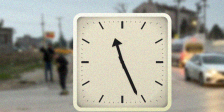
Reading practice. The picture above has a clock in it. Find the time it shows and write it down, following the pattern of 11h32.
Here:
11h26
